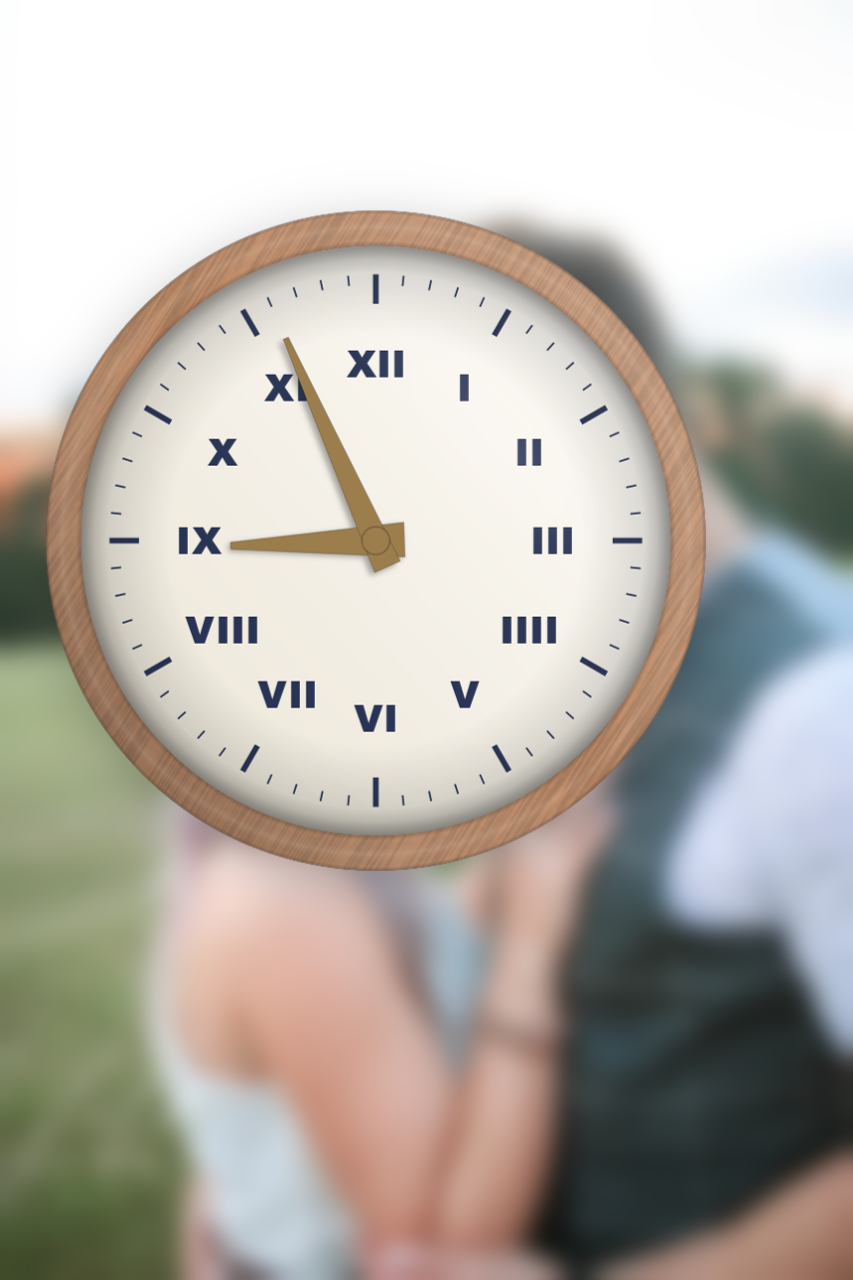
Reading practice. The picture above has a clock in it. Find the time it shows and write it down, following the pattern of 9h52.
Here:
8h56
